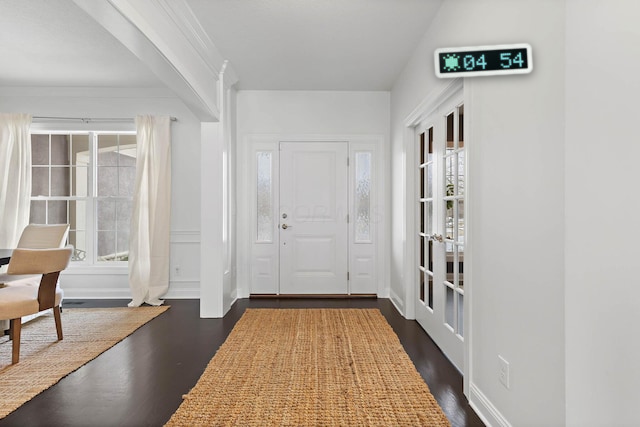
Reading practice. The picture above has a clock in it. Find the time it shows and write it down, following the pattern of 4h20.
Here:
4h54
